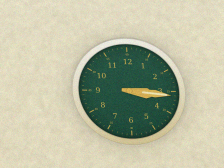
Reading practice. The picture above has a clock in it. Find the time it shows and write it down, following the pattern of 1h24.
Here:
3h16
